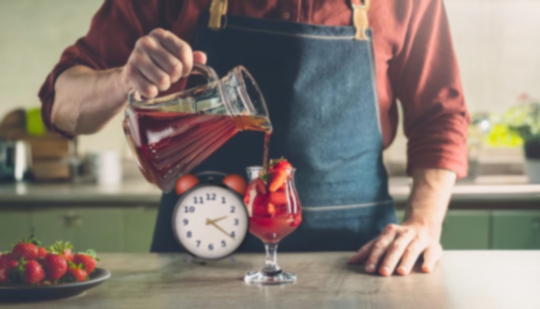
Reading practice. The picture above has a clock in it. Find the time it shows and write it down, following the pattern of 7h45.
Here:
2h21
